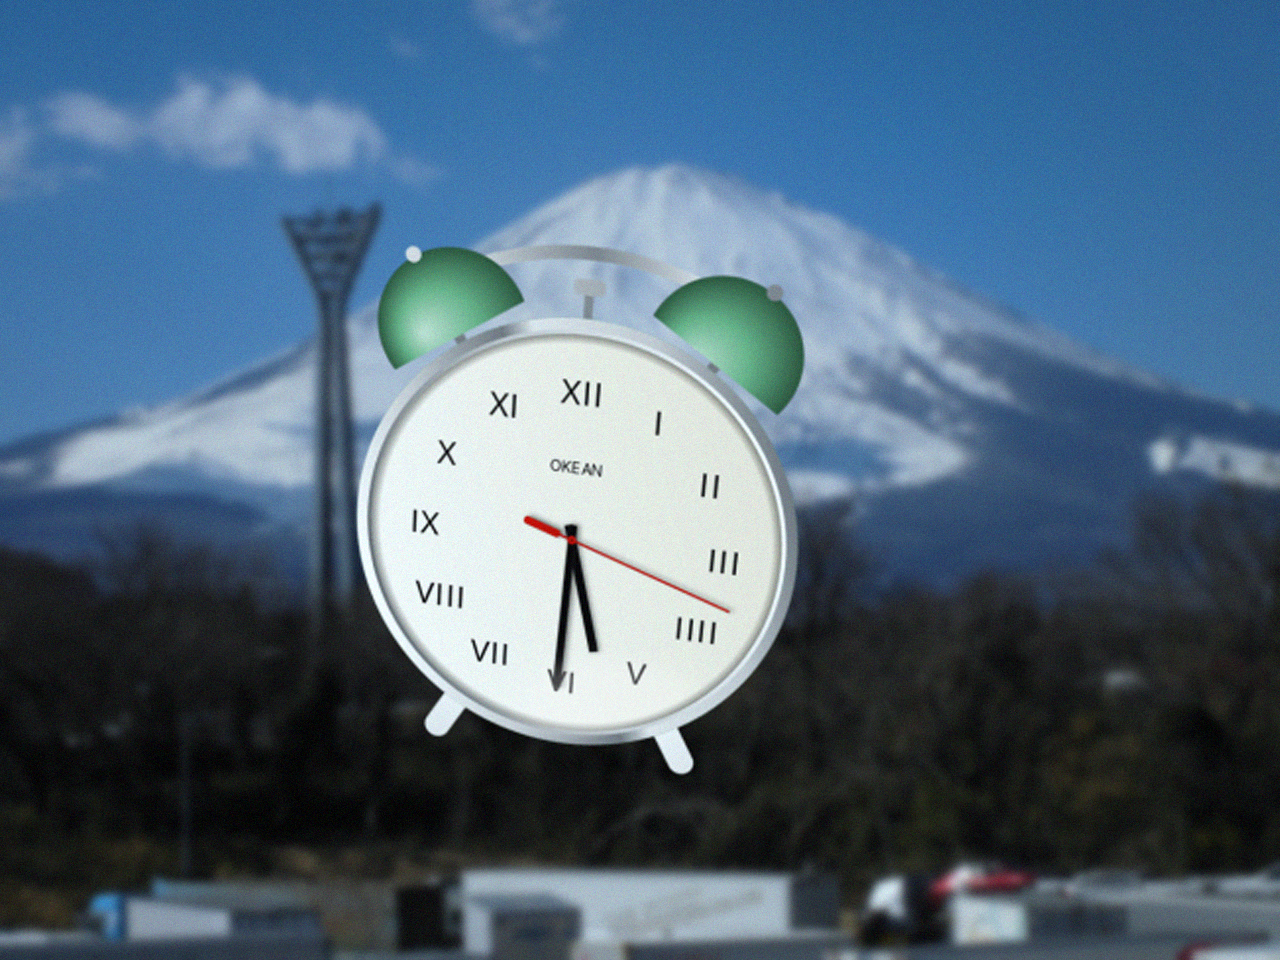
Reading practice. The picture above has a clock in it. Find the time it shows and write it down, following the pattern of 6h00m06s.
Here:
5h30m18s
